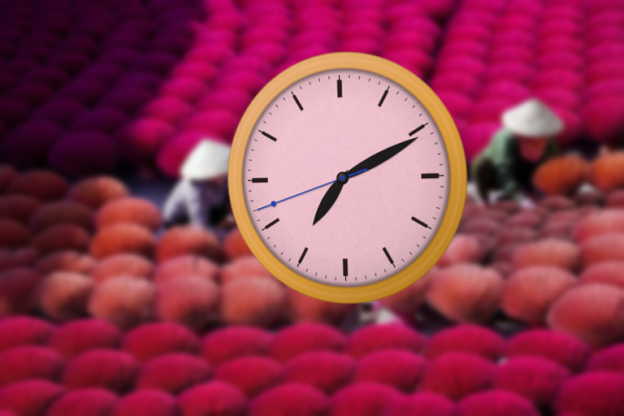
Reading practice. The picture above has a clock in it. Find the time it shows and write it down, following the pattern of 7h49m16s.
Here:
7h10m42s
